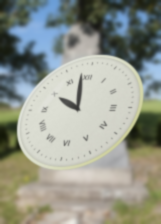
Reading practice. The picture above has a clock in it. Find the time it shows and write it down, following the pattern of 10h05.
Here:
9h58
